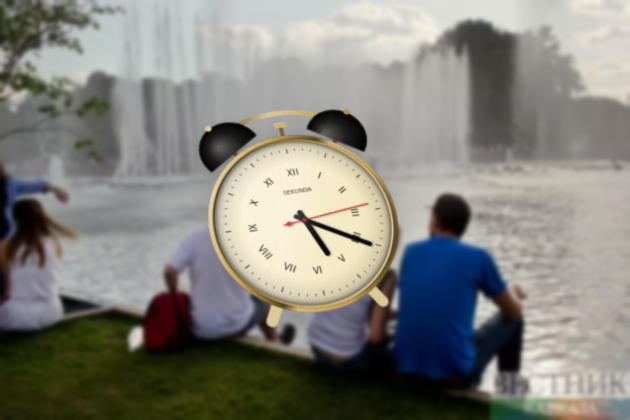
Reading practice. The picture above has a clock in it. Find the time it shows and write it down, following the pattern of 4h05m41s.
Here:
5h20m14s
